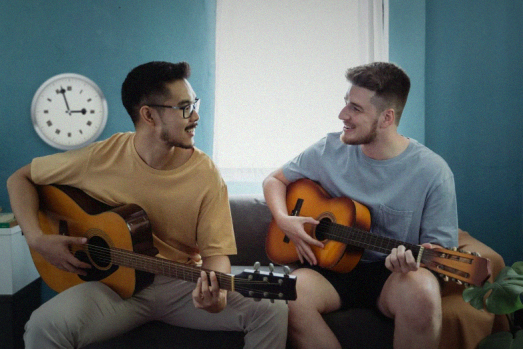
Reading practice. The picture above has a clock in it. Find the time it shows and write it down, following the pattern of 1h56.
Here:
2h57
